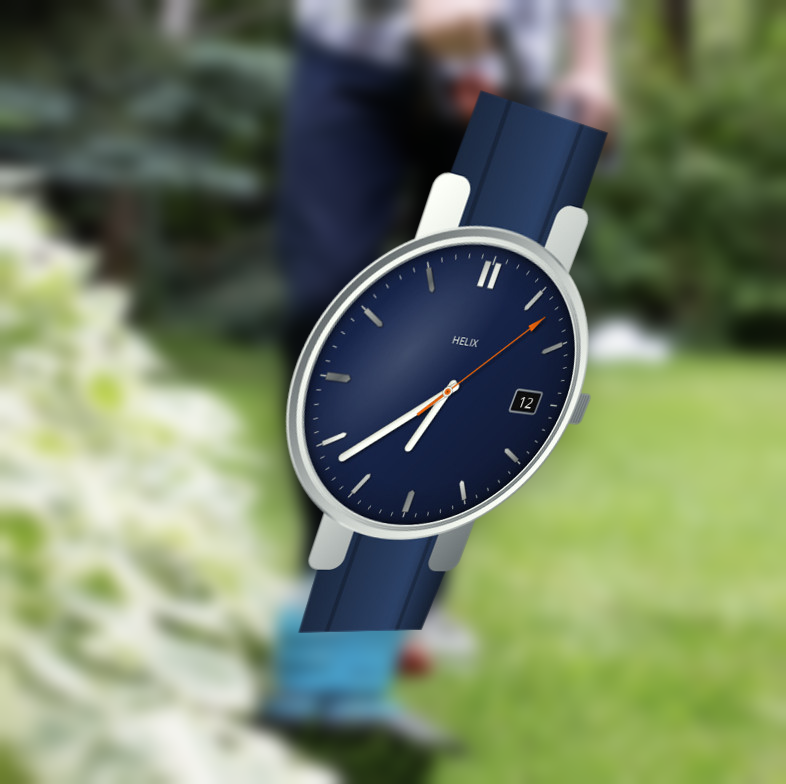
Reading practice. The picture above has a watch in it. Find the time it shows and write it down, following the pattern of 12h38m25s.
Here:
6h38m07s
